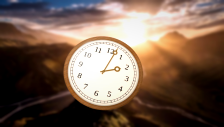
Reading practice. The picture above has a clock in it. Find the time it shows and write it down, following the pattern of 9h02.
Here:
2h02
